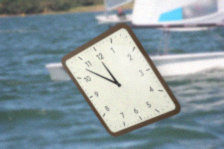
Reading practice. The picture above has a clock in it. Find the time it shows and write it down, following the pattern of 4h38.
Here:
11h53
